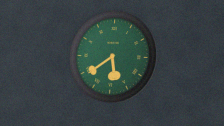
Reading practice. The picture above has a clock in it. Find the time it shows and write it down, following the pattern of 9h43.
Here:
5h39
